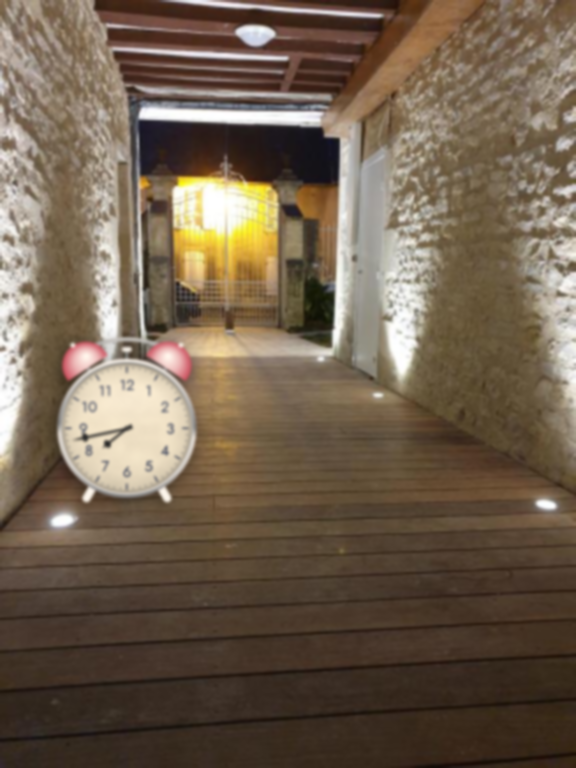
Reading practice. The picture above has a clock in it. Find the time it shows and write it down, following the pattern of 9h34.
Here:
7h43
